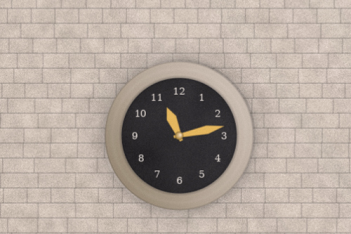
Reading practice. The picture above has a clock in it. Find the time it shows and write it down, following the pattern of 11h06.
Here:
11h13
